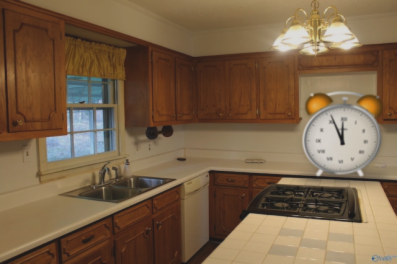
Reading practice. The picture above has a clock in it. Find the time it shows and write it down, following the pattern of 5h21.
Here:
11h56
